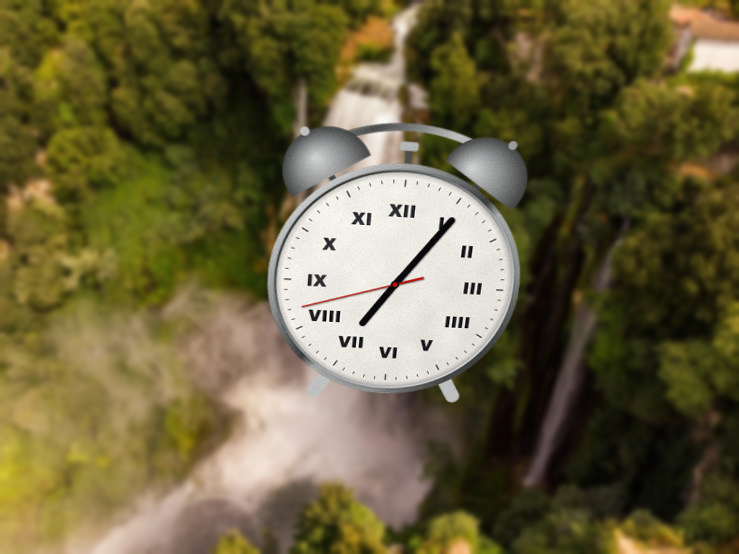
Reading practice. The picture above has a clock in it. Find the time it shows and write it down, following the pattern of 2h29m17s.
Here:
7h05m42s
